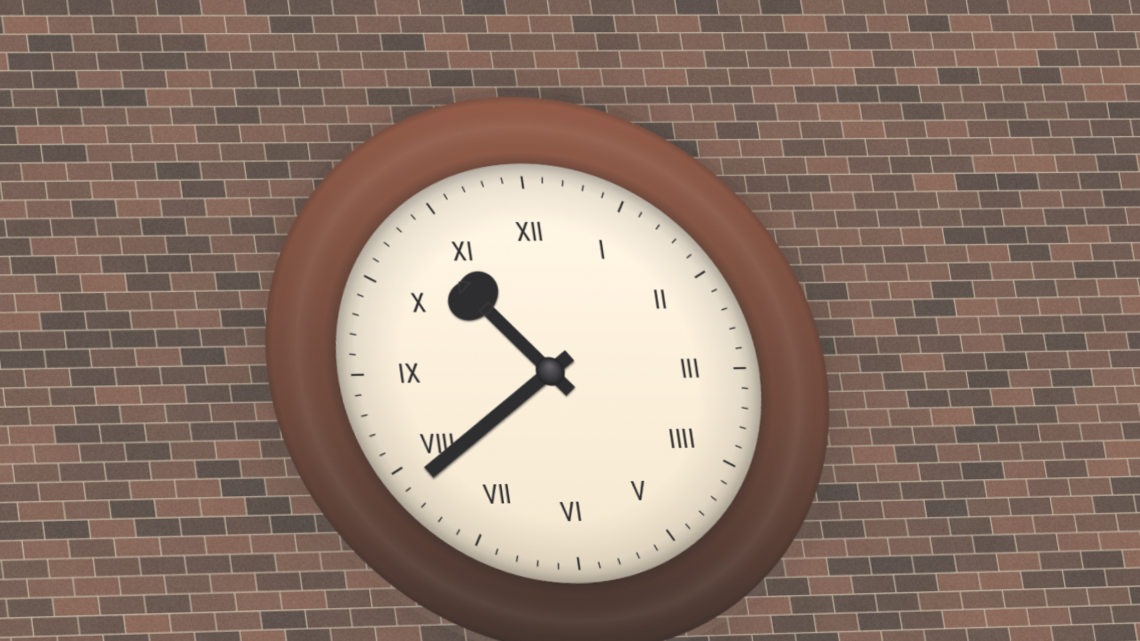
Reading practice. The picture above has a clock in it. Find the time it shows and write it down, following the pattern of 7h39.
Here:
10h39
